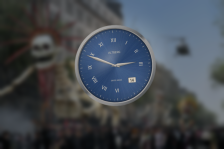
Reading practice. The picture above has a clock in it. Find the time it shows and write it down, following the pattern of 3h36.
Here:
2h49
